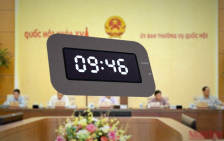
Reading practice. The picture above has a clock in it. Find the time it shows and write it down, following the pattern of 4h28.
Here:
9h46
